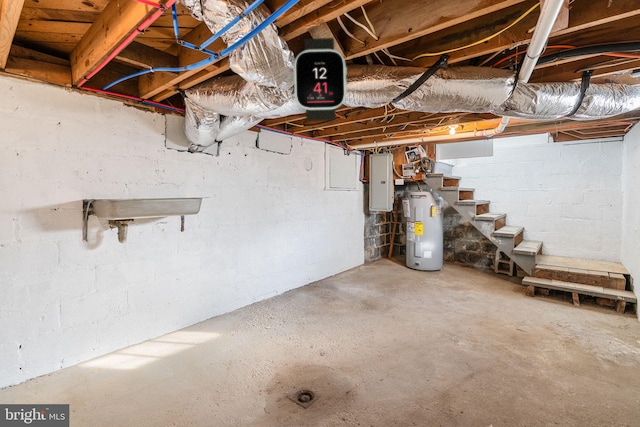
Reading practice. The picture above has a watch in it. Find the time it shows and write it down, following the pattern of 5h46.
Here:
12h41
